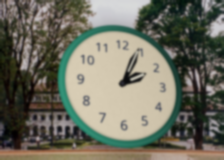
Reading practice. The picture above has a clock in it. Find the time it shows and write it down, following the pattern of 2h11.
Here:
2h04
